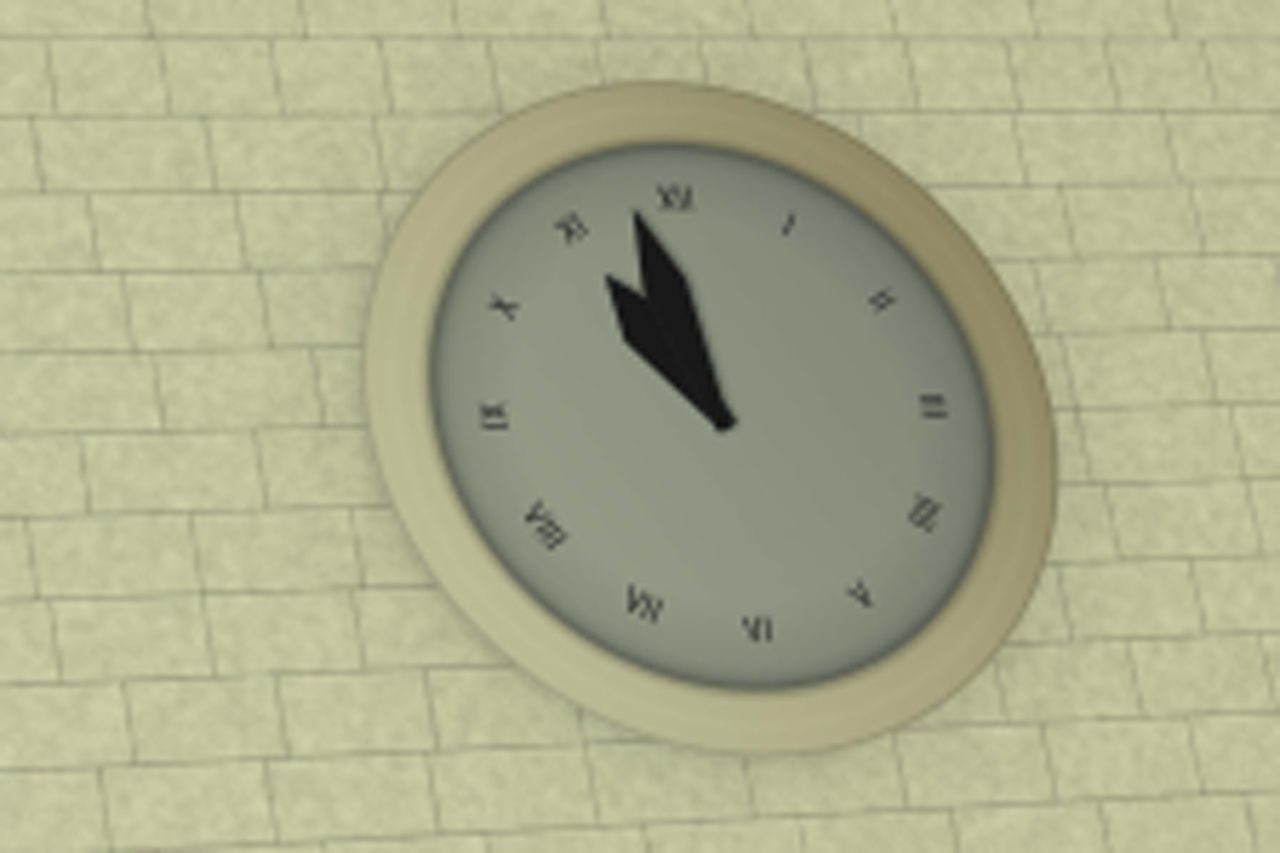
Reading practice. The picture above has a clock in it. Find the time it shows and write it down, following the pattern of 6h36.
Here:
10h58
